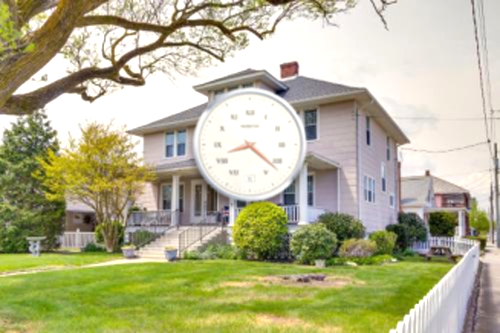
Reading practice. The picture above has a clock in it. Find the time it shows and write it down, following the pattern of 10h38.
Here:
8h22
